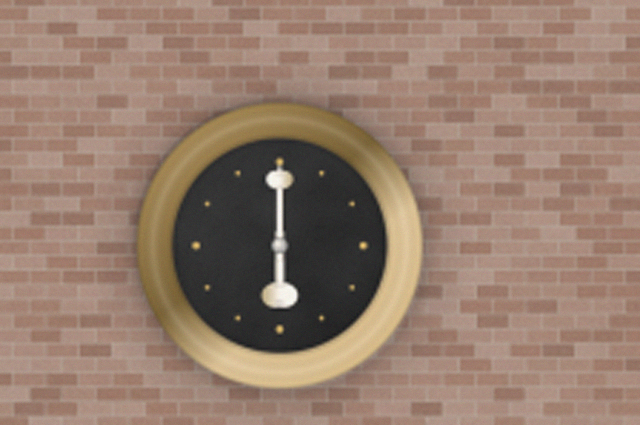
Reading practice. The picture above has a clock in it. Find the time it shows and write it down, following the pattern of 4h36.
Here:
6h00
